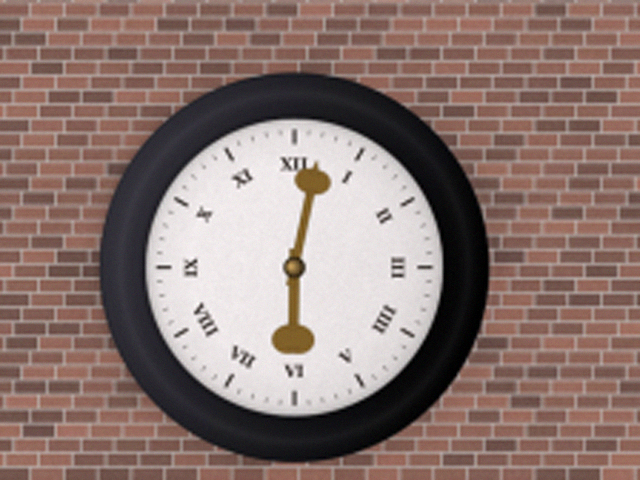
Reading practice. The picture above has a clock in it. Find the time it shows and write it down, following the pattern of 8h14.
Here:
6h02
